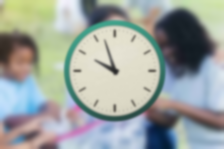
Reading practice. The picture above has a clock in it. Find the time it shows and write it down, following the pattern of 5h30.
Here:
9h57
